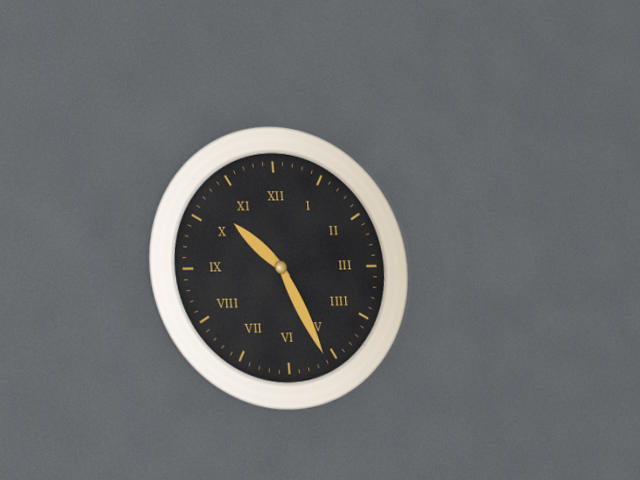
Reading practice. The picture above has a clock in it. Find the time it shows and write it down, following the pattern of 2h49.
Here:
10h26
